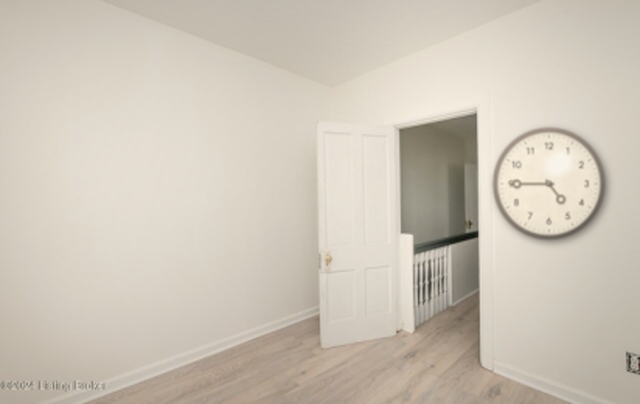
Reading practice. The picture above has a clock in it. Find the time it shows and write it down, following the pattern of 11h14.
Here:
4h45
